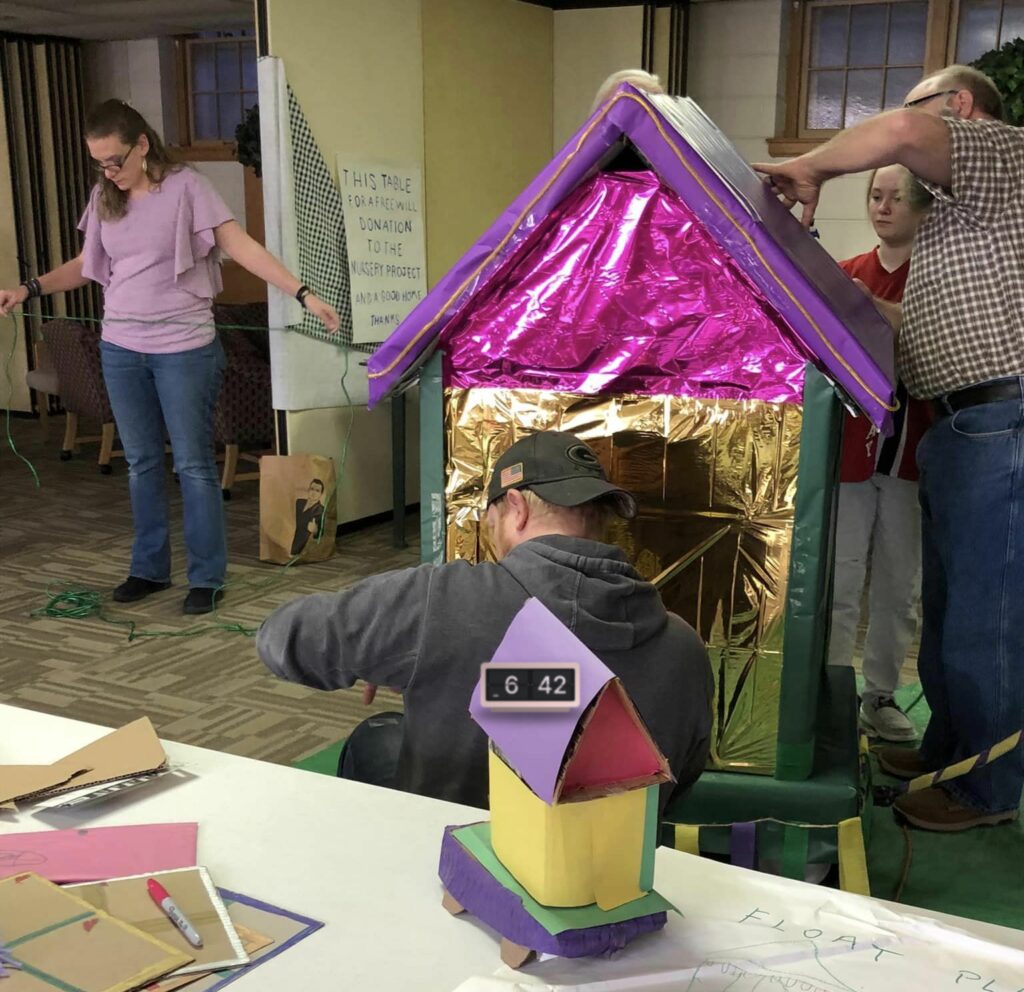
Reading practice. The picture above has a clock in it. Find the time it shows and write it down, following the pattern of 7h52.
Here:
6h42
